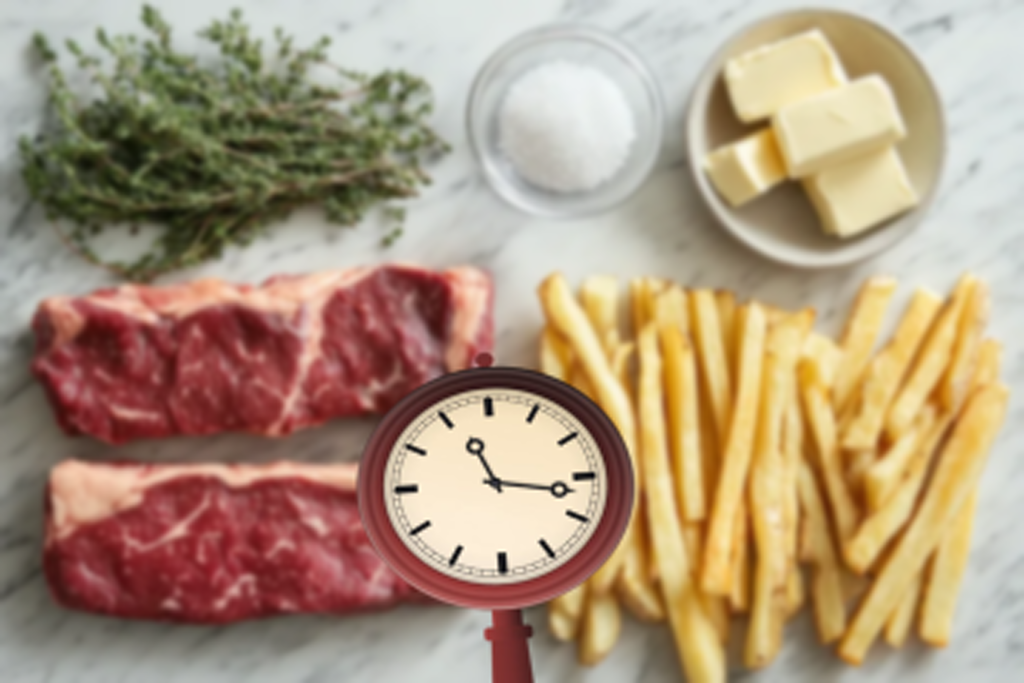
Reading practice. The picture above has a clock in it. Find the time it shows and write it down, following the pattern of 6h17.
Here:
11h17
